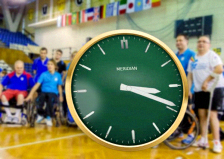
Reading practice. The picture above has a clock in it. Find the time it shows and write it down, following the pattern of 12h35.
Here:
3h19
